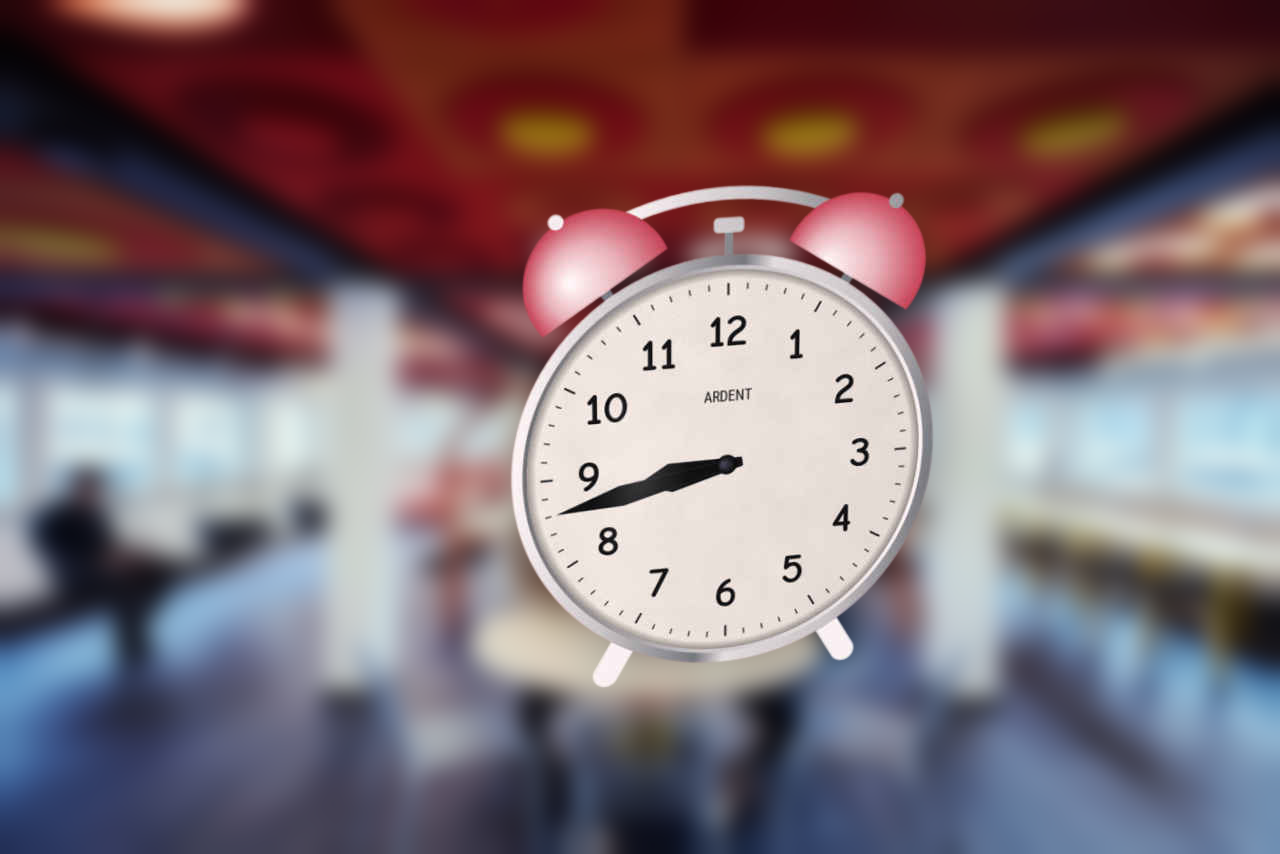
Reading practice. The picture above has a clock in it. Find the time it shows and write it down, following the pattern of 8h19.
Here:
8h43
